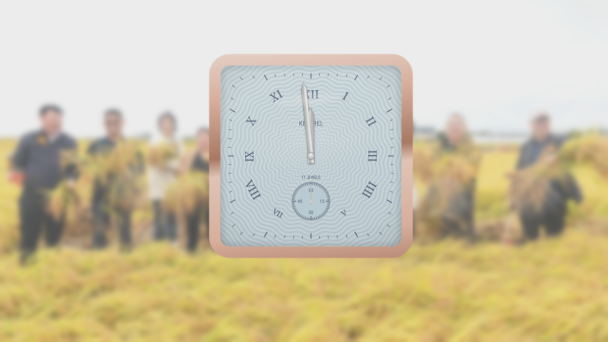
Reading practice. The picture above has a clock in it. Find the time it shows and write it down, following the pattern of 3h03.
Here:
11h59
